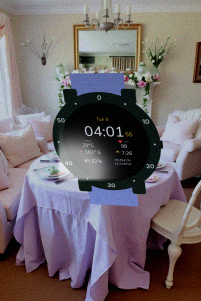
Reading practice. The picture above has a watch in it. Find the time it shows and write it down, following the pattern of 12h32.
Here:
4h01
